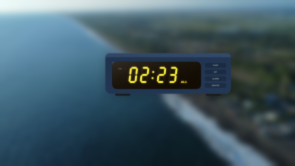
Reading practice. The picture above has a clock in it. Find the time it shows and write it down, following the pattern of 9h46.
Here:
2h23
